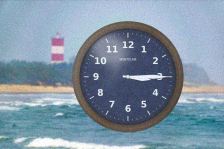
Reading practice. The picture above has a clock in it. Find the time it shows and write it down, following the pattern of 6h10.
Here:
3h15
